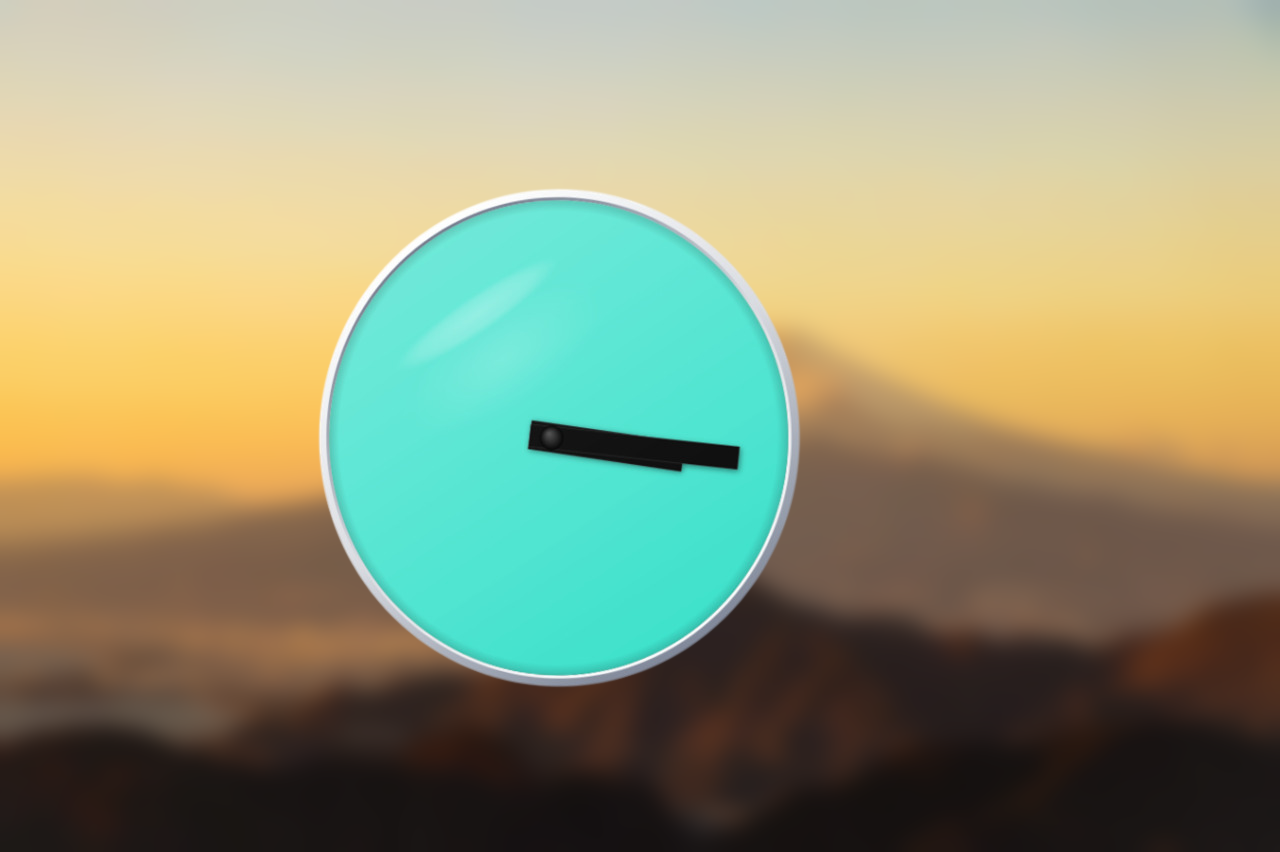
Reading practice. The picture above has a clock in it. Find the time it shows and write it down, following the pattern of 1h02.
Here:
3h16
